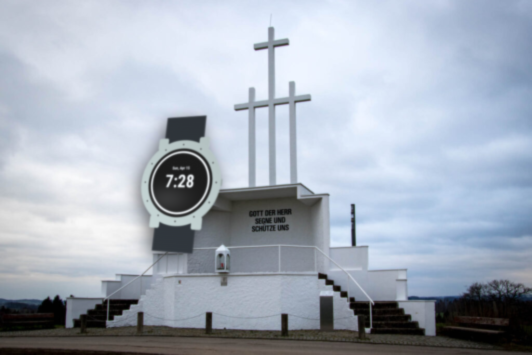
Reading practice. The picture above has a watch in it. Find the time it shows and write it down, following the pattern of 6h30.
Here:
7h28
